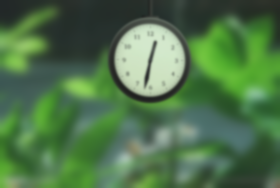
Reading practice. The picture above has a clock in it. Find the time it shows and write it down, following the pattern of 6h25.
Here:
12h32
